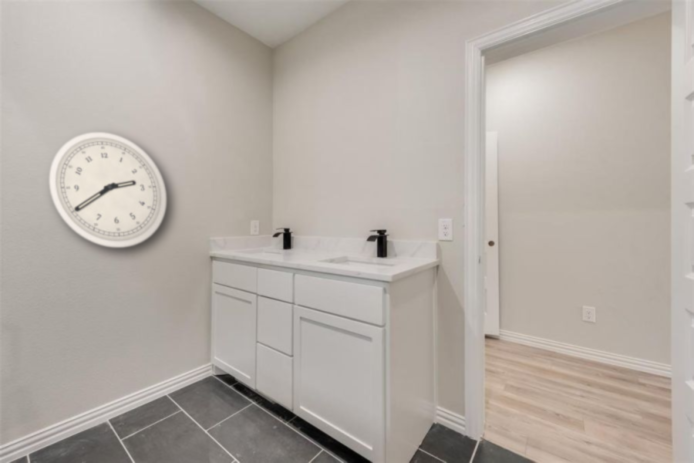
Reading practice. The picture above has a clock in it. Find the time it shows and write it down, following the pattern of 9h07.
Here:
2h40
